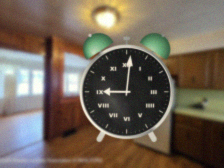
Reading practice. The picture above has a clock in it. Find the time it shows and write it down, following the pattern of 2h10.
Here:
9h01
